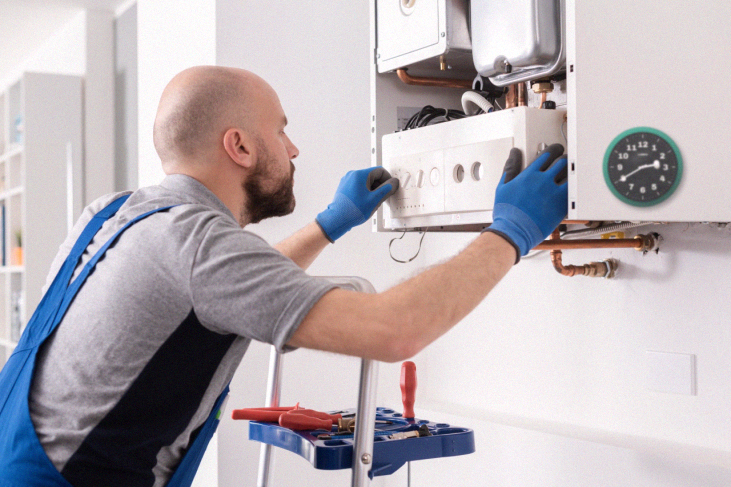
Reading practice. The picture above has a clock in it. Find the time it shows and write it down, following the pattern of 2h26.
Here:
2h40
